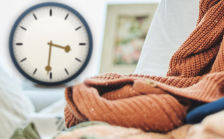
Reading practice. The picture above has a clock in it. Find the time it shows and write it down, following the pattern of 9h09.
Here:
3h31
